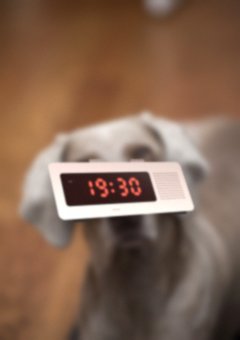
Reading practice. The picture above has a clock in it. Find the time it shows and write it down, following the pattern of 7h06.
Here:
19h30
